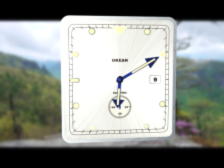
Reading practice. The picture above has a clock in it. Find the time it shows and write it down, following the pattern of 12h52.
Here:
6h10
